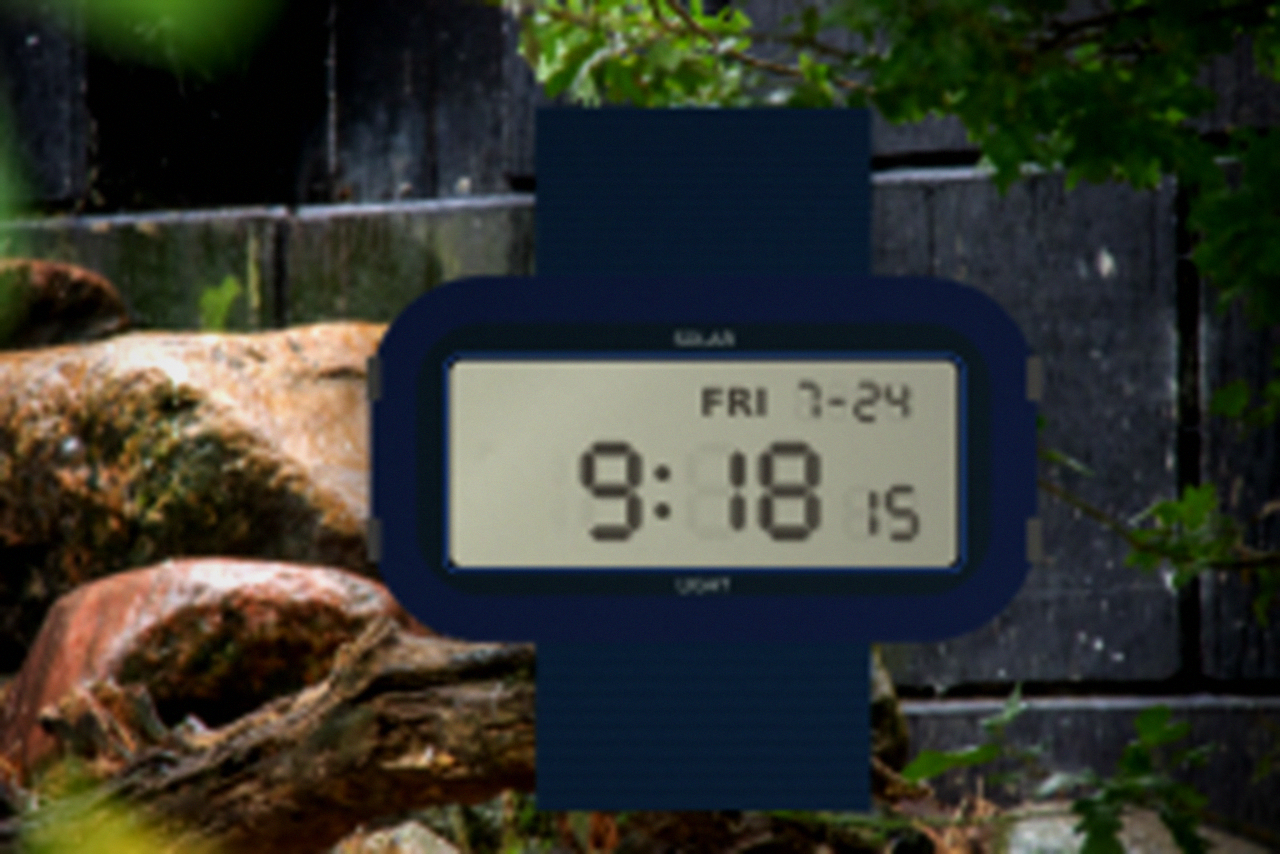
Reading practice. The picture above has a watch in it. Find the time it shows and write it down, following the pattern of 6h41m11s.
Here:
9h18m15s
